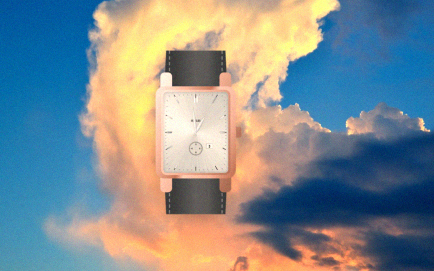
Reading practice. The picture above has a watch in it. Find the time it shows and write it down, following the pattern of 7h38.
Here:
12h59
